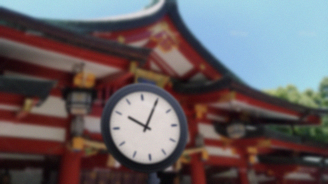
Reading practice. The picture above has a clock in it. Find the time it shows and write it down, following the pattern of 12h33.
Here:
10h05
